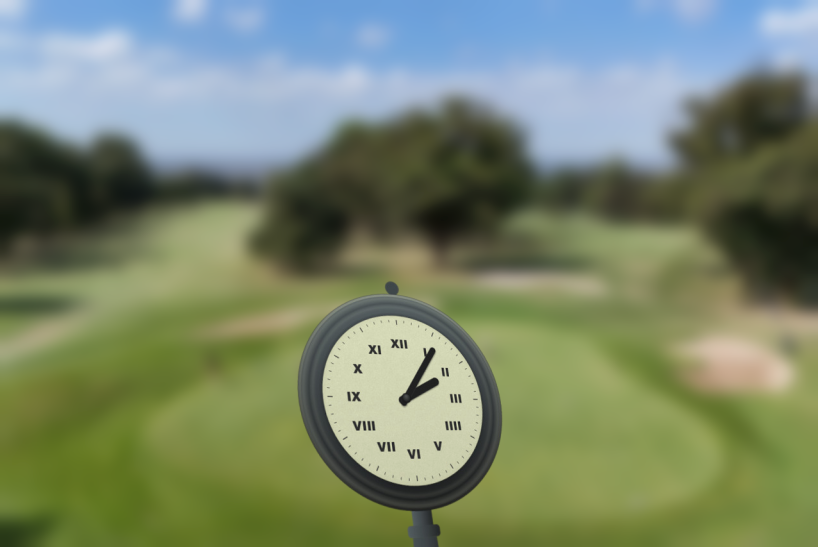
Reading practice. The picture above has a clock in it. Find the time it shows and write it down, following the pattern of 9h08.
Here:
2h06
